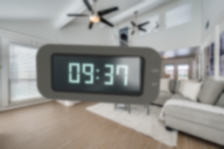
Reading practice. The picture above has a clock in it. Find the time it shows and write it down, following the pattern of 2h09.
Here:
9h37
